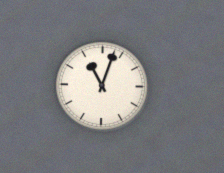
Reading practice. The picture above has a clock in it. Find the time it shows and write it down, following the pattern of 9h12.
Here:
11h03
